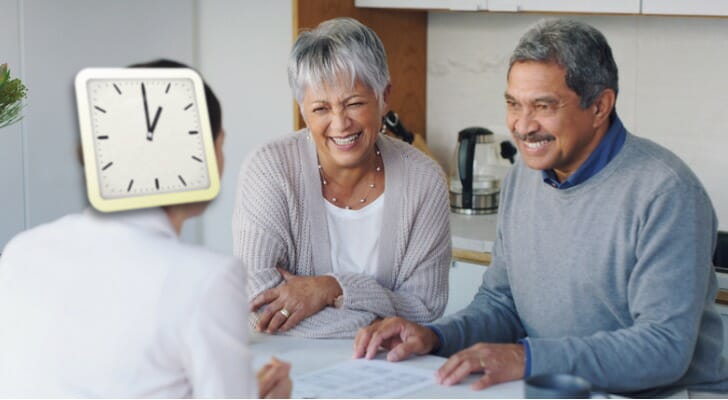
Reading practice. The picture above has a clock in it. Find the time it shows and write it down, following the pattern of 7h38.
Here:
1h00
